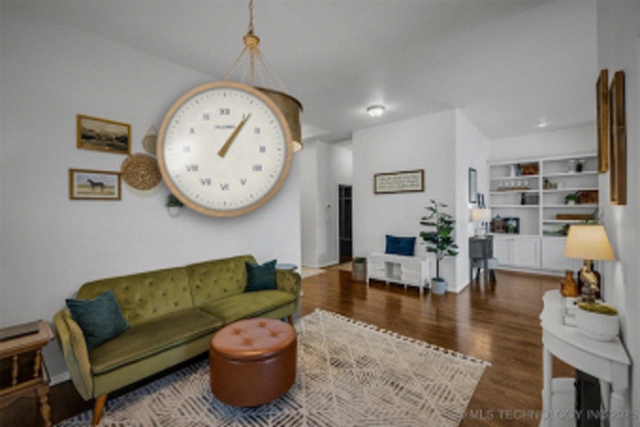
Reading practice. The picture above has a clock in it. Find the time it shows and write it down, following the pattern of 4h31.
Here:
1h06
